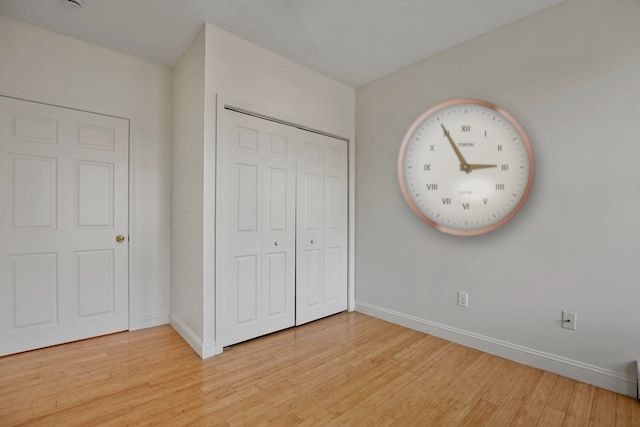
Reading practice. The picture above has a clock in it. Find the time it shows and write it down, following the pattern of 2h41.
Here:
2h55
